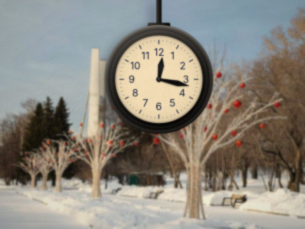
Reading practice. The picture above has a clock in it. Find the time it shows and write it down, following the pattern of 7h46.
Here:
12h17
